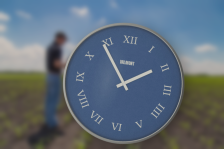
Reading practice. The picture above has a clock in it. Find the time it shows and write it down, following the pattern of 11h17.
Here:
1h54
